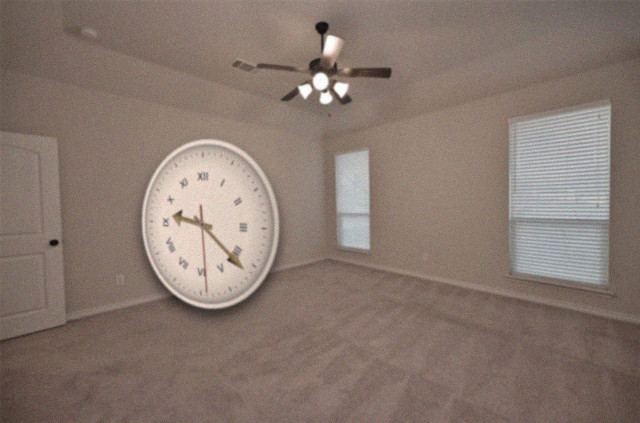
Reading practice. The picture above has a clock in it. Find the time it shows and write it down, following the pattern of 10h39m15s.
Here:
9h21m29s
